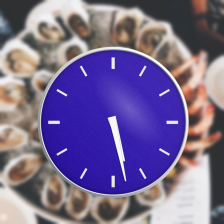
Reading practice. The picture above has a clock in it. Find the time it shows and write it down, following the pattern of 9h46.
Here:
5h28
